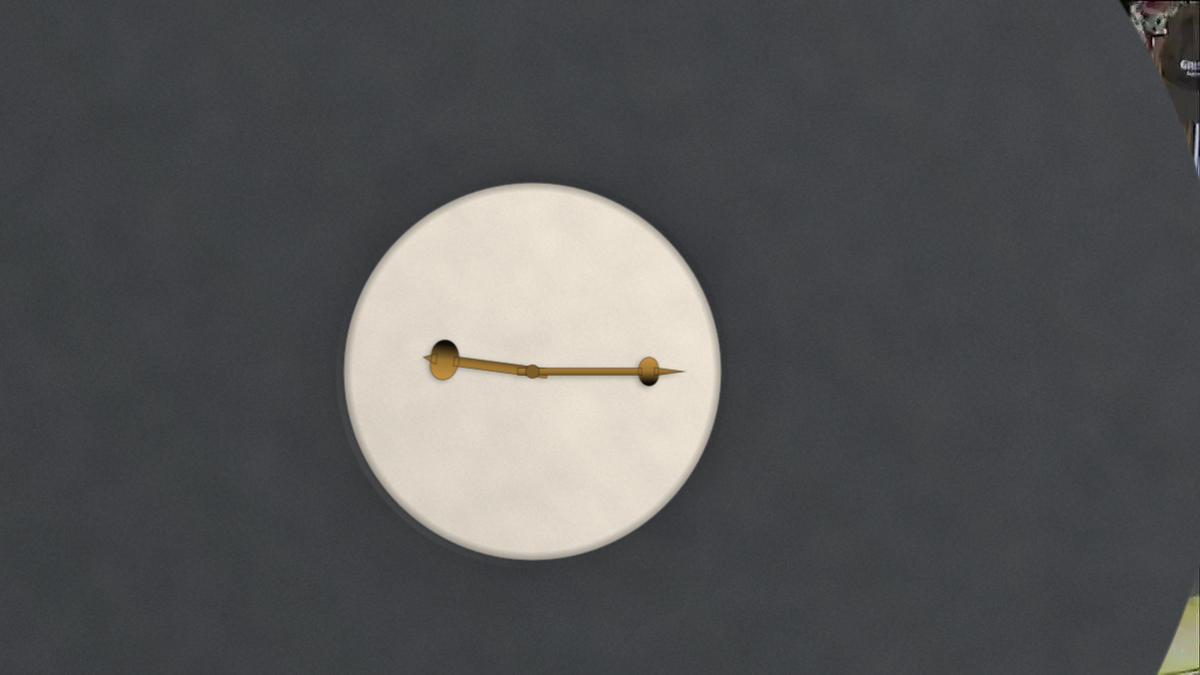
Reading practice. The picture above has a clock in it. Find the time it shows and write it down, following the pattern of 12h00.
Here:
9h15
